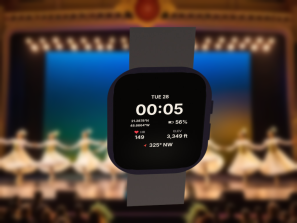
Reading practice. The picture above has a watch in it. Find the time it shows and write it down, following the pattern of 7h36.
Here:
0h05
